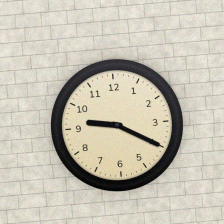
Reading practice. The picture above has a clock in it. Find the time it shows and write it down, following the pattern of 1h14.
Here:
9h20
